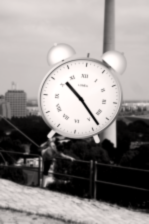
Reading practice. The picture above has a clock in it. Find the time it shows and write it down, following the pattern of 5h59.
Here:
10h23
